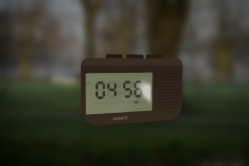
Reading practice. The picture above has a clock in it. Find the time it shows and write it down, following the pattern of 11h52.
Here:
4h56
